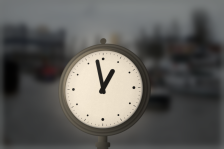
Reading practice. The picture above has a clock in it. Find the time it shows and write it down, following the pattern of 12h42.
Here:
12h58
